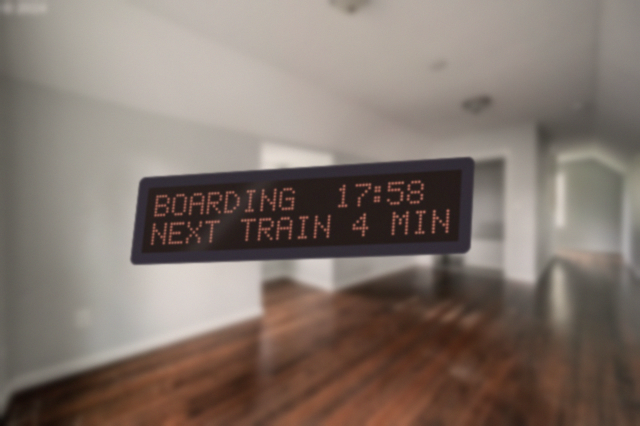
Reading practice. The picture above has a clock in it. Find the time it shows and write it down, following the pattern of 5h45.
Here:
17h58
